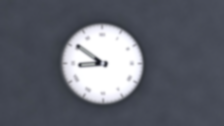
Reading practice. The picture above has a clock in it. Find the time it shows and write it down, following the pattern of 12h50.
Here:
8h51
